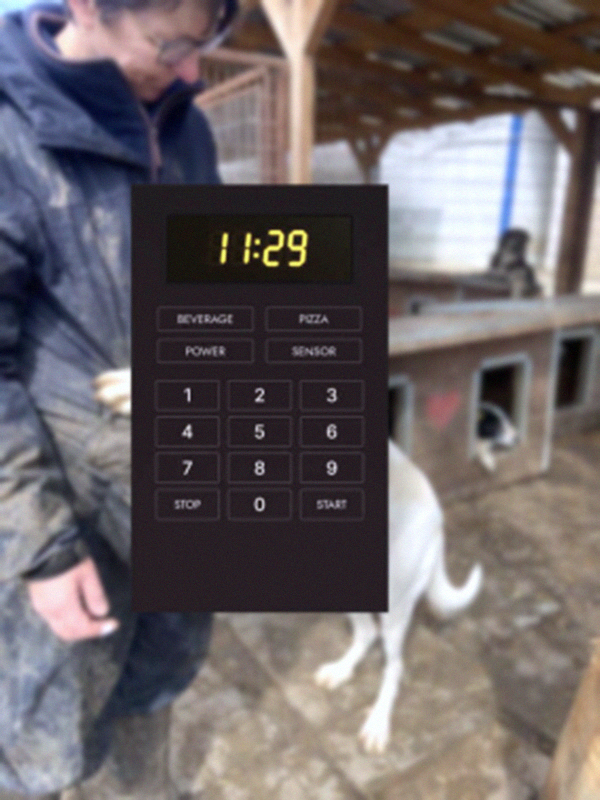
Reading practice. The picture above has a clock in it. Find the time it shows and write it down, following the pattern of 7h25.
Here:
11h29
